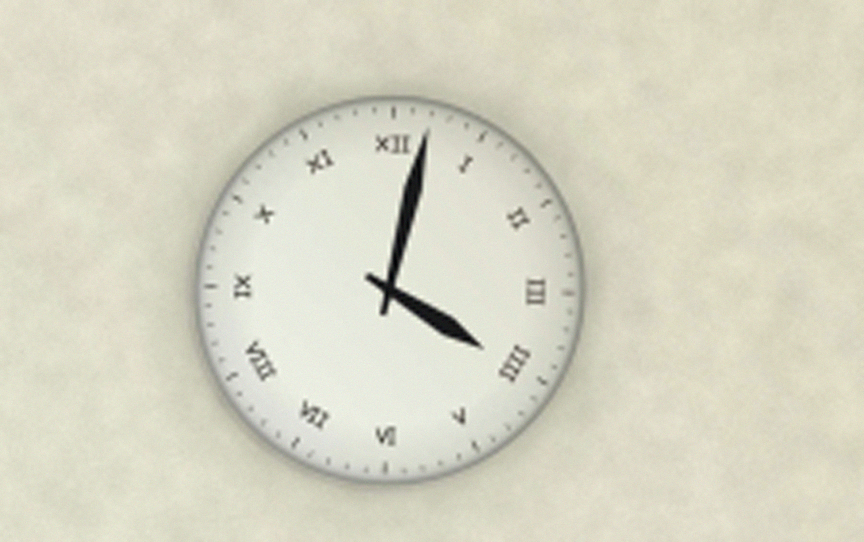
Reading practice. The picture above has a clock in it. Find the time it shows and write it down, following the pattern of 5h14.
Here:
4h02
